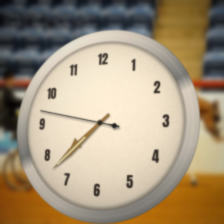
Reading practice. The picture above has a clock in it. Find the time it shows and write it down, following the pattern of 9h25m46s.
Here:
7h37m47s
